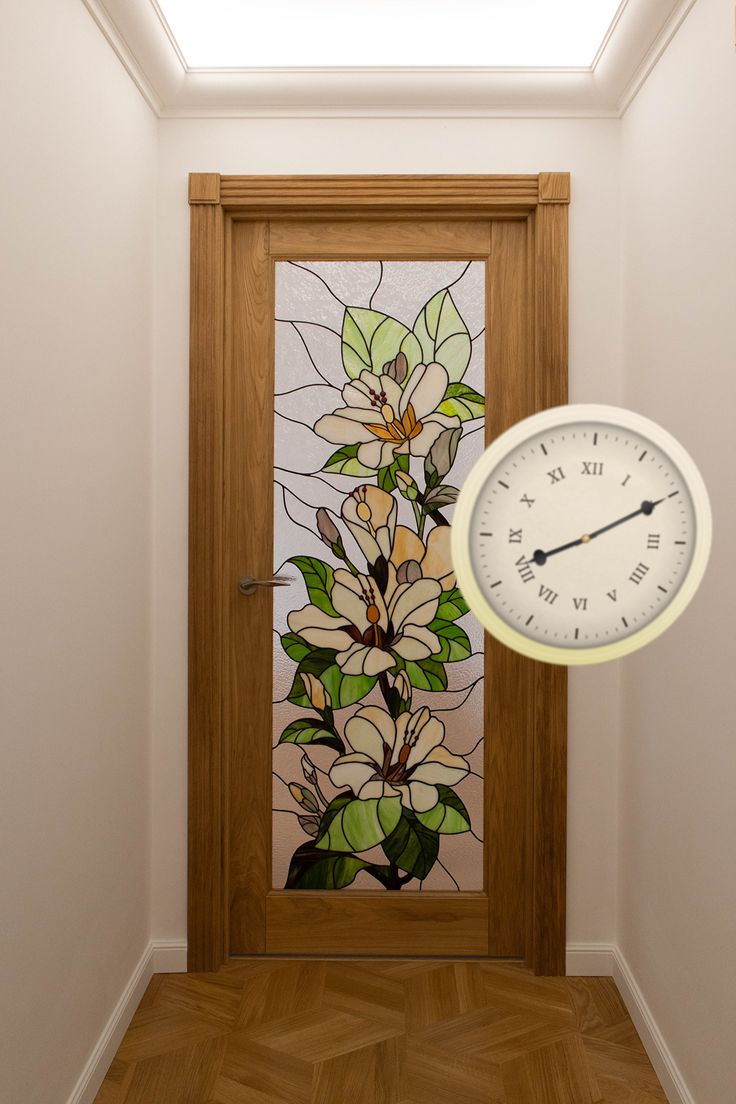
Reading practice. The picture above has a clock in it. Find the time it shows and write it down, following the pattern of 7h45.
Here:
8h10
